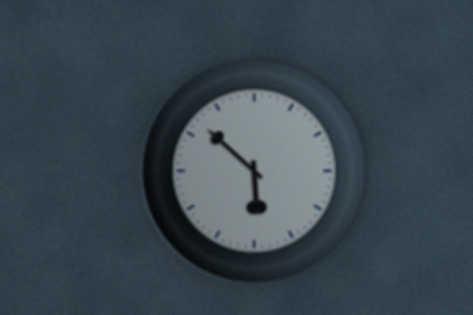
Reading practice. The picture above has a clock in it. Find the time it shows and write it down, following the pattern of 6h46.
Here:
5h52
